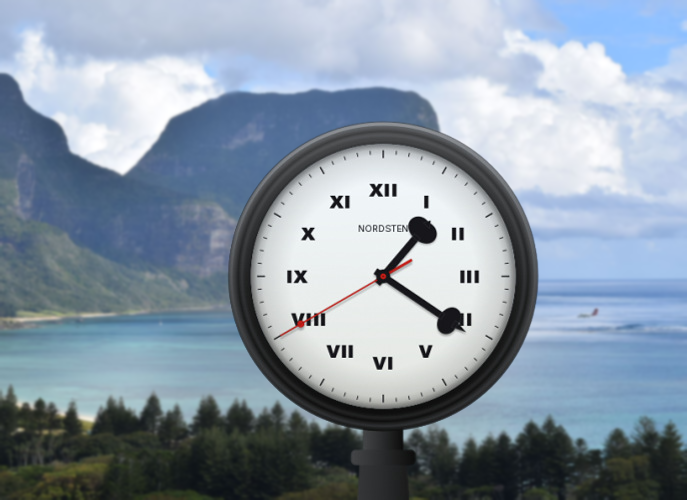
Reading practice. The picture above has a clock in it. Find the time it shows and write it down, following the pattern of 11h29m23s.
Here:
1h20m40s
